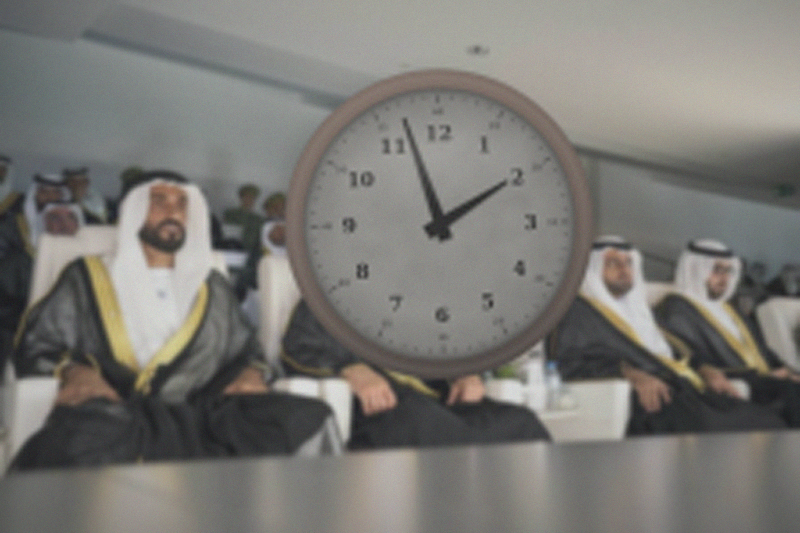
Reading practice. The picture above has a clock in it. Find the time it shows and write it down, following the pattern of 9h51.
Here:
1h57
